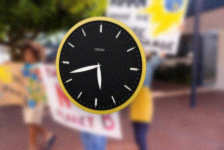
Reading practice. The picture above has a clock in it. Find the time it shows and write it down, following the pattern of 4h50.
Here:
5h42
